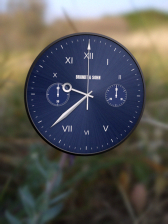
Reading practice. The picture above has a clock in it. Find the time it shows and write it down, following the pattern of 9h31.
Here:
9h38
